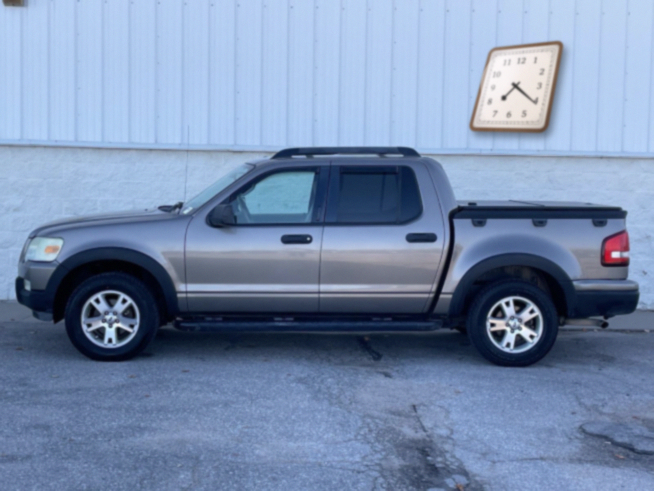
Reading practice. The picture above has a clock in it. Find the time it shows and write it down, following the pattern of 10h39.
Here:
7h21
